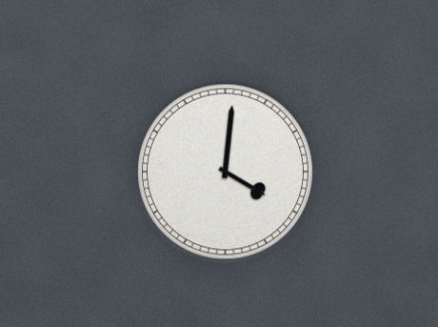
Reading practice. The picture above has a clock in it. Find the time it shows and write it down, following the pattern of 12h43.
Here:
4h01
